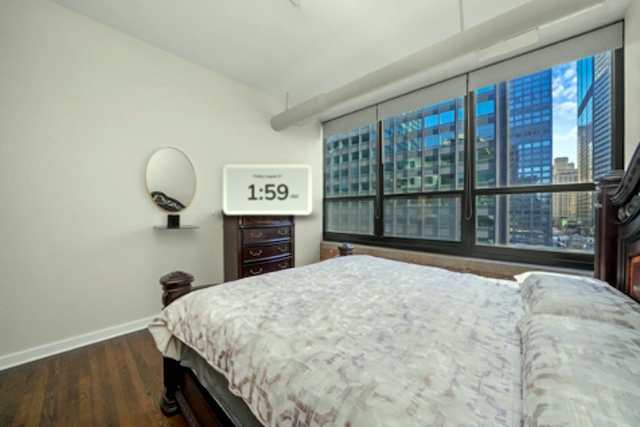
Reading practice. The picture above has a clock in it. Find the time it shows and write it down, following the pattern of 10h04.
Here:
1h59
